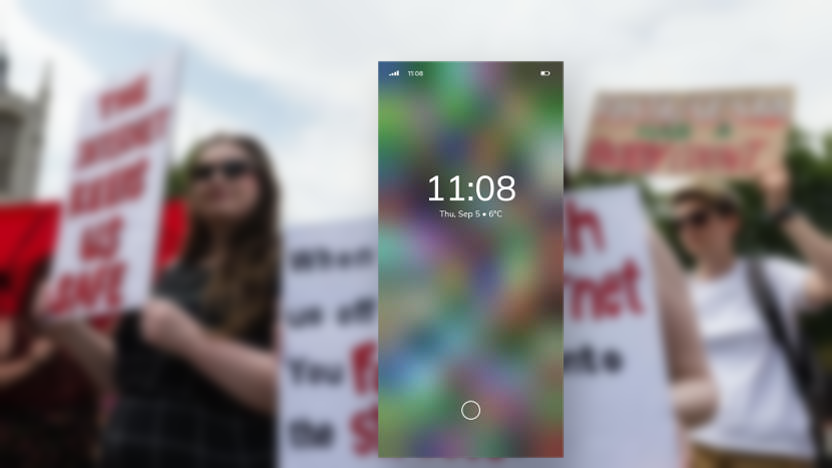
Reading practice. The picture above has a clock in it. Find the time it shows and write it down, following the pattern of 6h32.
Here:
11h08
